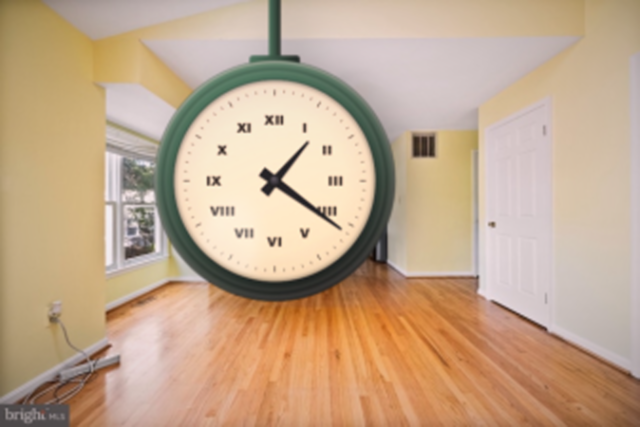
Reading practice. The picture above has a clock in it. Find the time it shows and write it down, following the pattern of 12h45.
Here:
1h21
